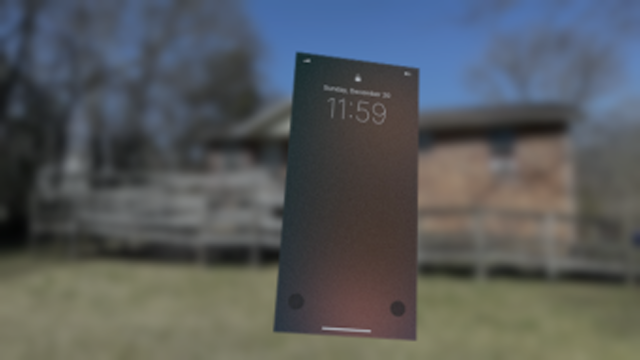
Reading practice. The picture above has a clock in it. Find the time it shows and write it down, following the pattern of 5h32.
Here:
11h59
